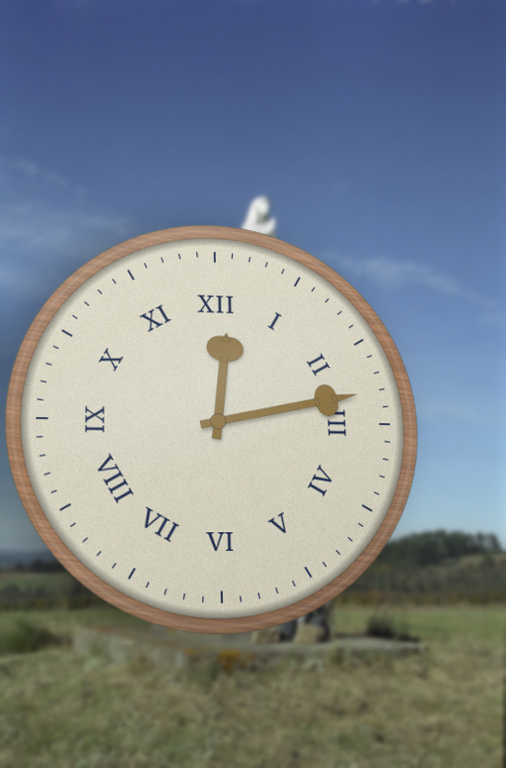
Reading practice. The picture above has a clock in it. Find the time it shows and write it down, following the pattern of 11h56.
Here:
12h13
